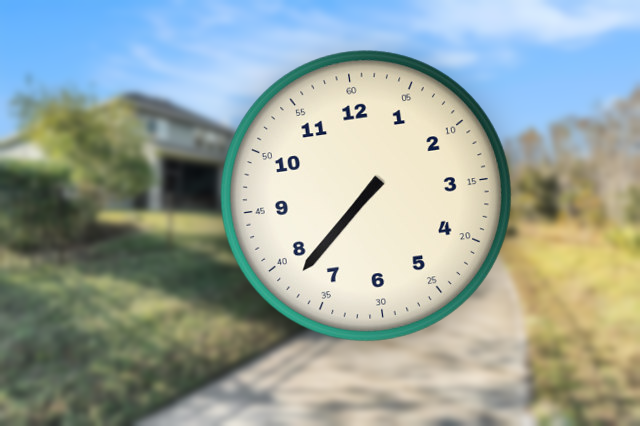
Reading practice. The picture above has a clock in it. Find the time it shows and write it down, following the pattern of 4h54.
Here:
7h38
